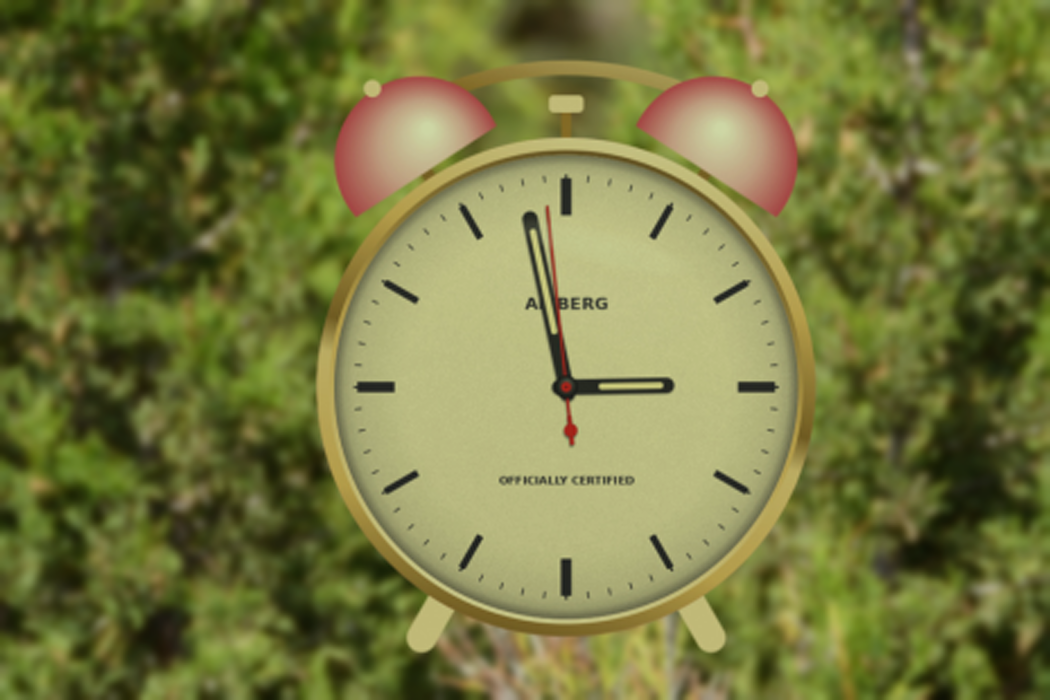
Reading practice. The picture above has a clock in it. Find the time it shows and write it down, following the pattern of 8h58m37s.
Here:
2h57m59s
